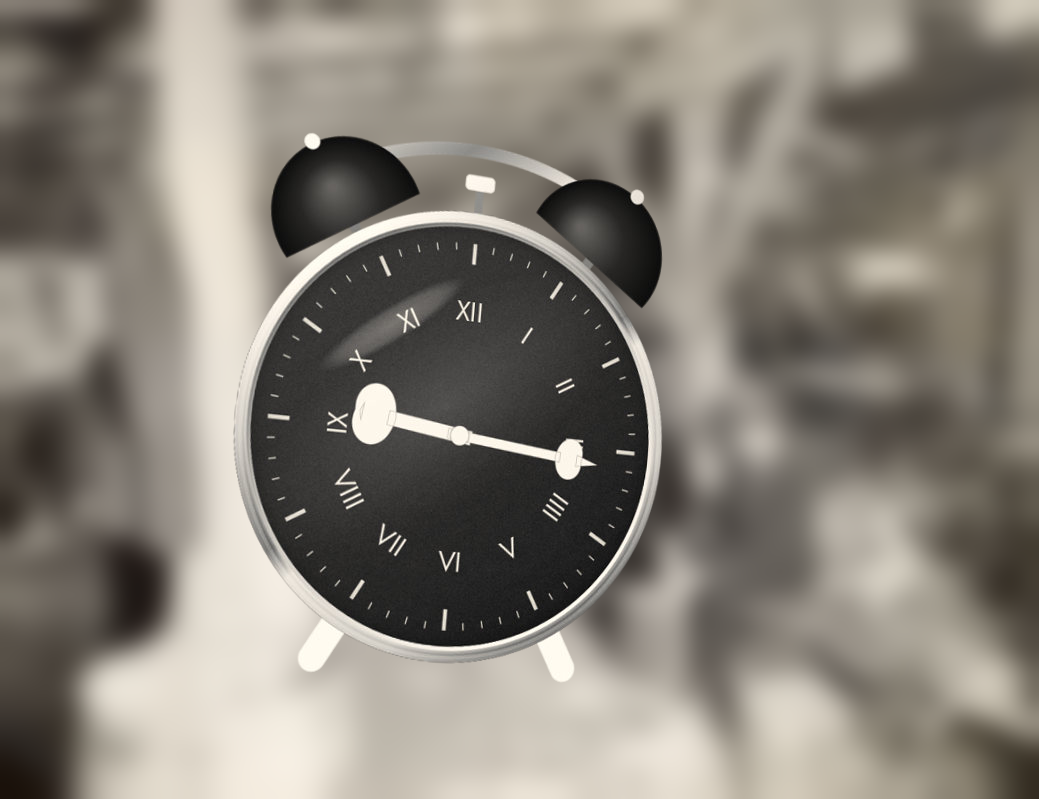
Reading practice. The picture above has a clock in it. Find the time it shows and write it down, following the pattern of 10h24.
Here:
9h16
